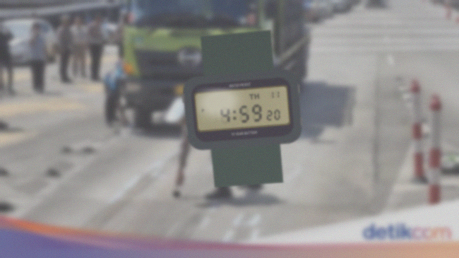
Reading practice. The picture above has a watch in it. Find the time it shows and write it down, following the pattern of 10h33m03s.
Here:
4h59m20s
